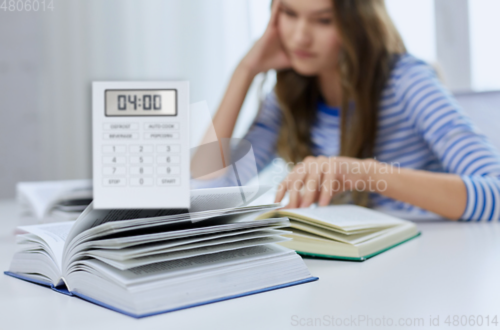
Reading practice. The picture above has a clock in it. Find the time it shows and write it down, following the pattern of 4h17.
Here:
4h00
